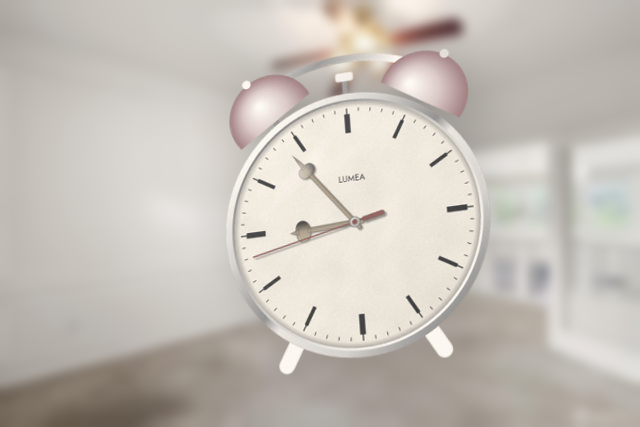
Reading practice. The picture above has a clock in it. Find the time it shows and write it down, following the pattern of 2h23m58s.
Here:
8h53m43s
